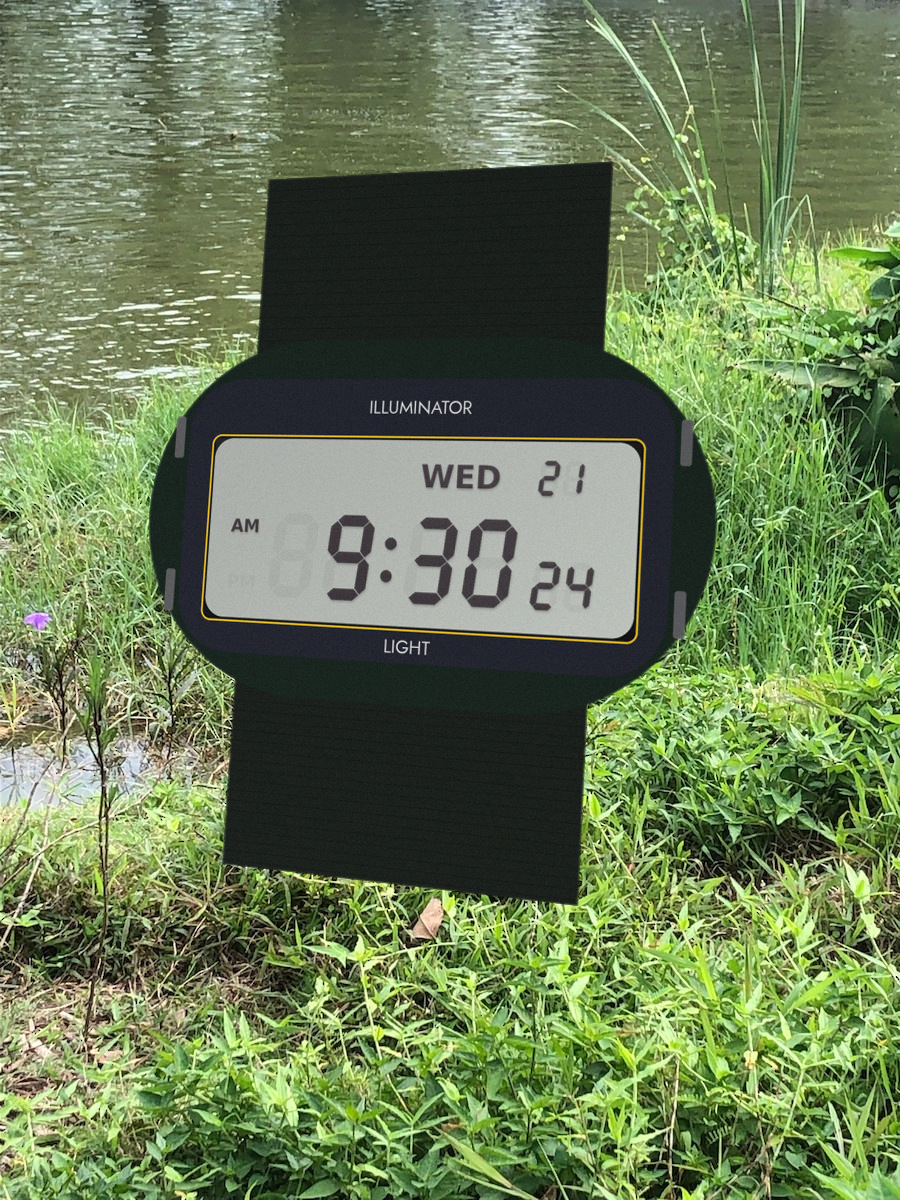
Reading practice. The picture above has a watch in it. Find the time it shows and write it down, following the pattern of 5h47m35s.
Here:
9h30m24s
